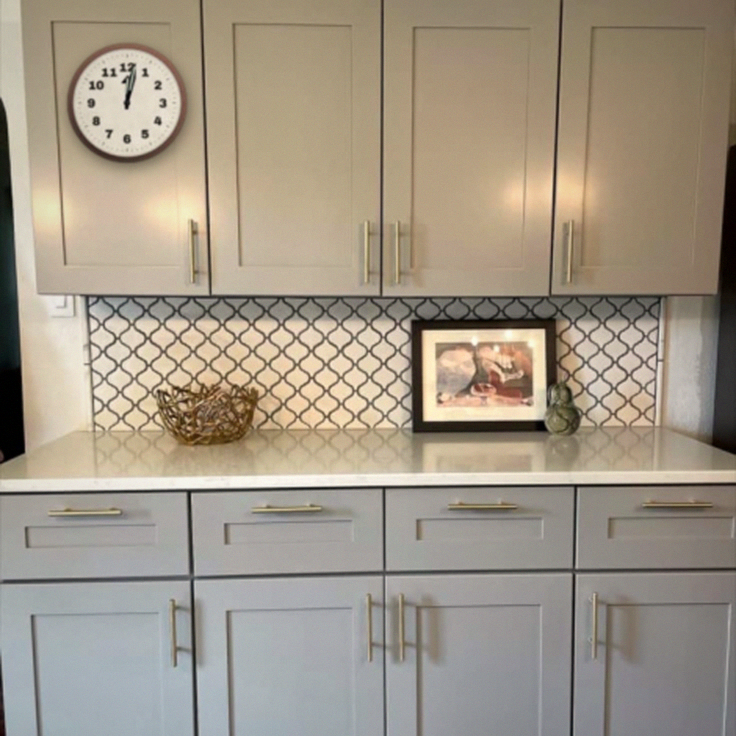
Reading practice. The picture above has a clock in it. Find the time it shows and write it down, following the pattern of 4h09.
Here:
12h02
